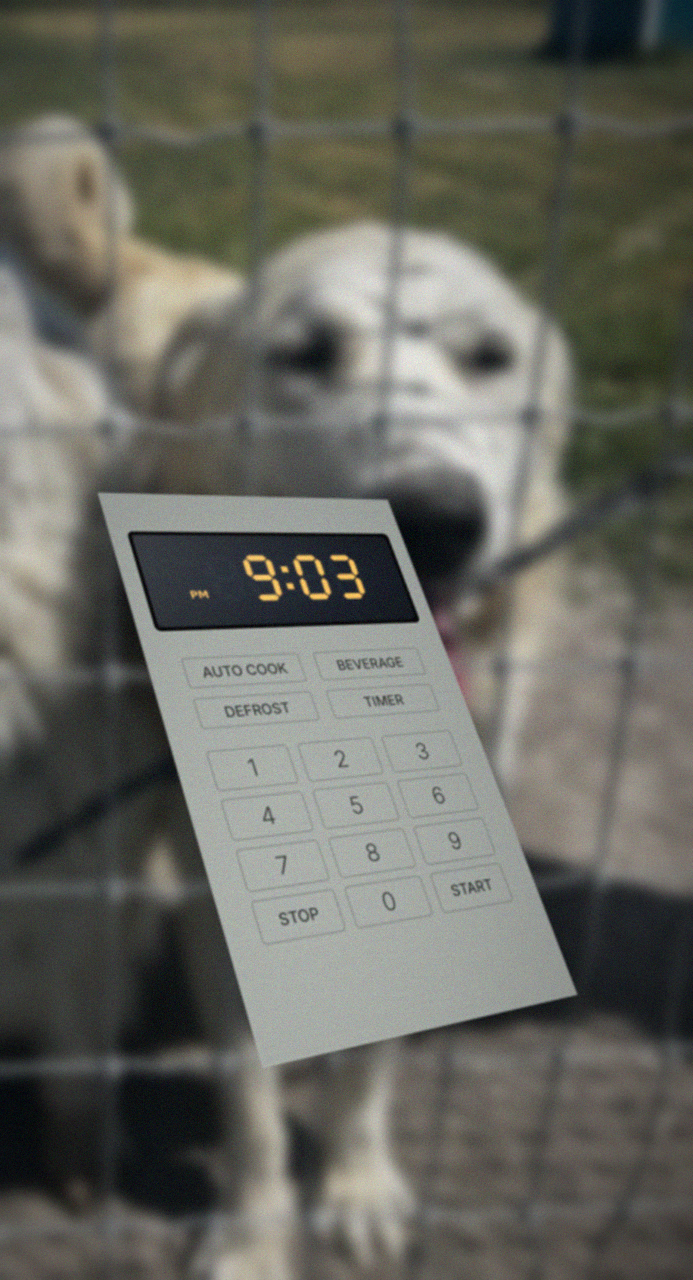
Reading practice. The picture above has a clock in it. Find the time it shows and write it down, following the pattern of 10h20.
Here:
9h03
